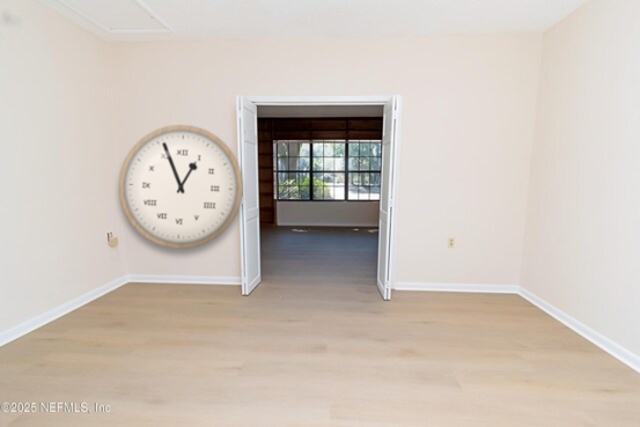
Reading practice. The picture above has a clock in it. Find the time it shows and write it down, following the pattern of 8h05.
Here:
12h56
